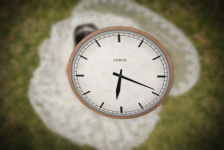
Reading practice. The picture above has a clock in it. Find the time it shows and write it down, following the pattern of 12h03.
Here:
6h19
